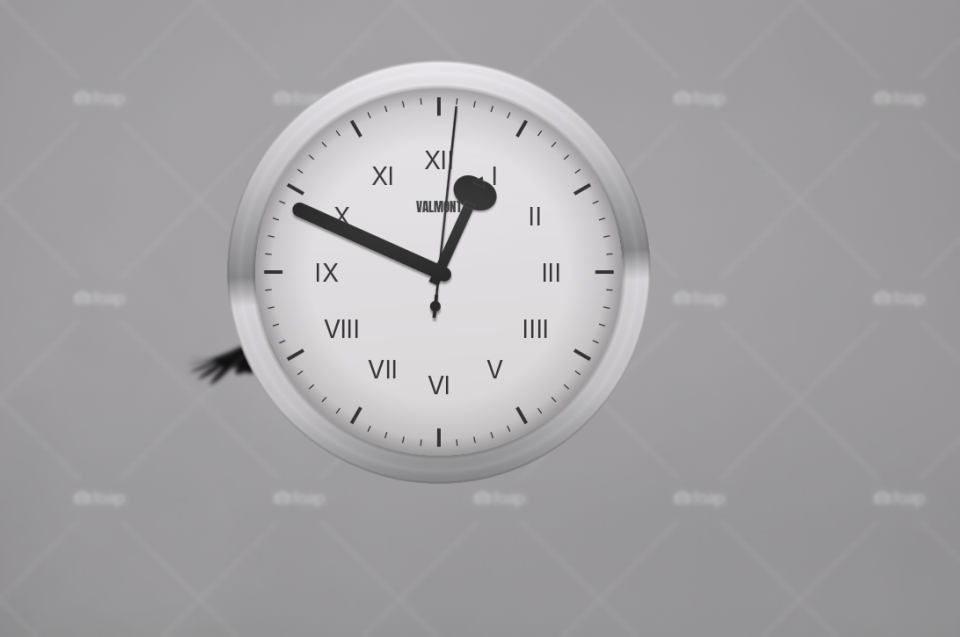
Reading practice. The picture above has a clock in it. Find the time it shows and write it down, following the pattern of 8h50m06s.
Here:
12h49m01s
